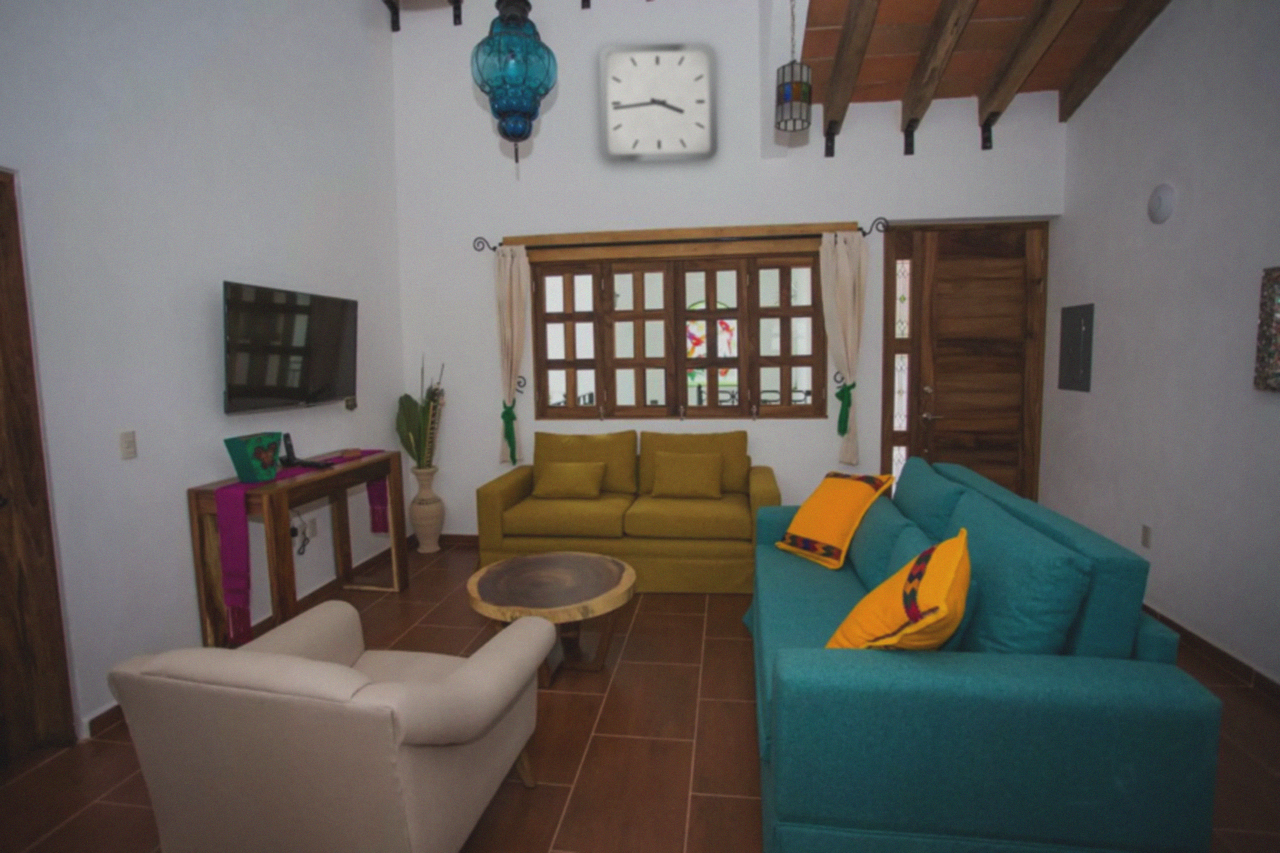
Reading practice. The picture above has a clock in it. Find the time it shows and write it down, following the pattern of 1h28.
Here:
3h44
